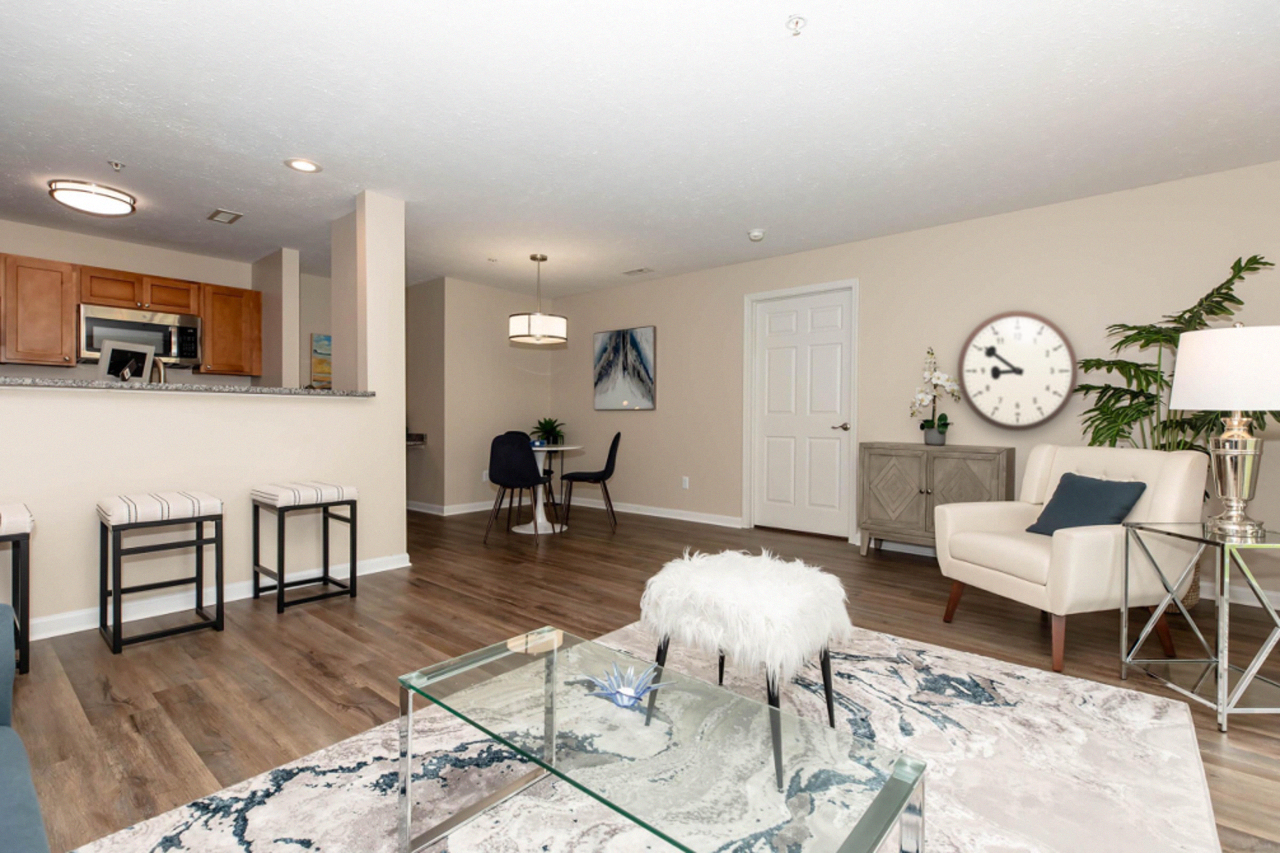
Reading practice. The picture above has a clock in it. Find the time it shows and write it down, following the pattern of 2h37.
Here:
8h51
